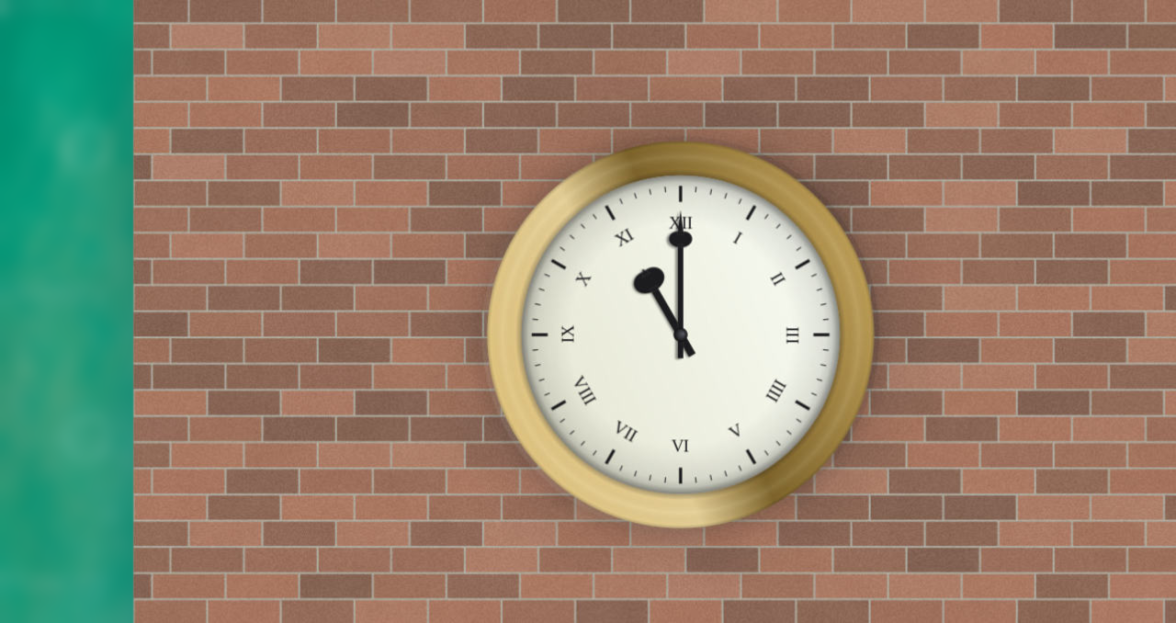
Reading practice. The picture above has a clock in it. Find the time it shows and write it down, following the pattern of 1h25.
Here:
11h00
